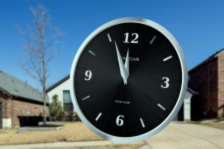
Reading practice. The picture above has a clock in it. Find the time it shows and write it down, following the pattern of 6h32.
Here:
11h56
